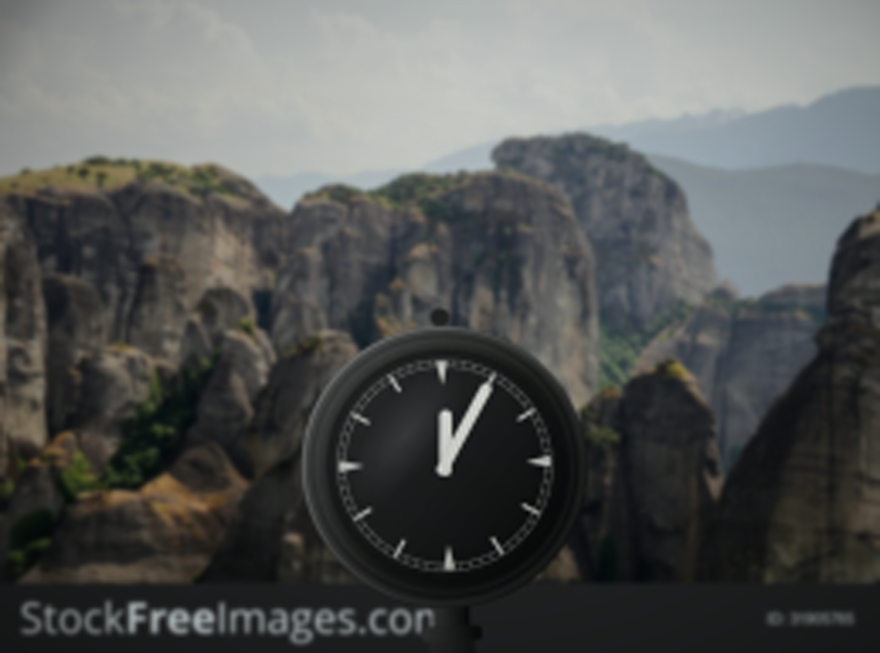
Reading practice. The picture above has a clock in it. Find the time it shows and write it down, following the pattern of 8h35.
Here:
12h05
